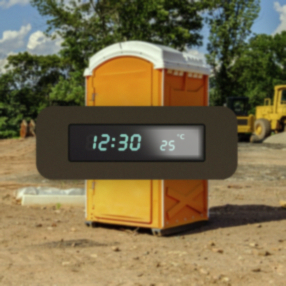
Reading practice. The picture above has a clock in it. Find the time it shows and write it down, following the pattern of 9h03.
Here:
12h30
